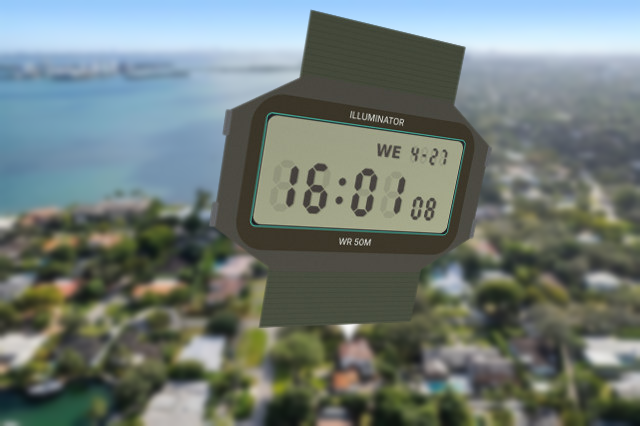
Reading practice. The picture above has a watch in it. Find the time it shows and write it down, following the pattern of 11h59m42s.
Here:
16h01m08s
